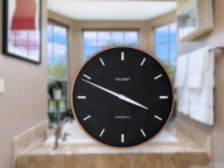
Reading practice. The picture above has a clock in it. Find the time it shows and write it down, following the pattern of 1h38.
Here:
3h49
